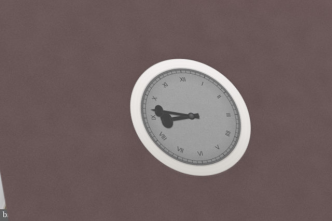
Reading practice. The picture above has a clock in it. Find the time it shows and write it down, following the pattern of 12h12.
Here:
8h47
